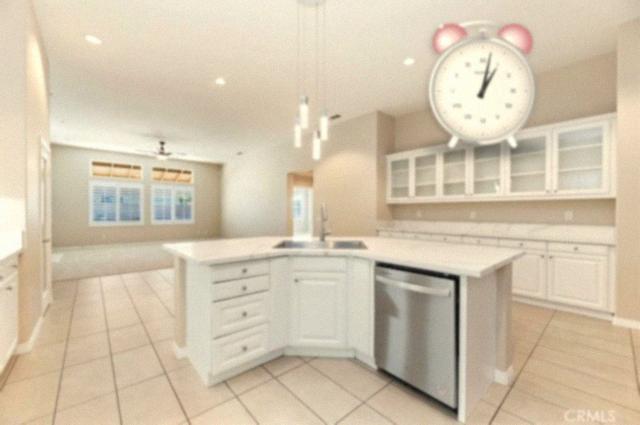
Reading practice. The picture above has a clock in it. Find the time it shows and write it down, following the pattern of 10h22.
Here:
1h02
